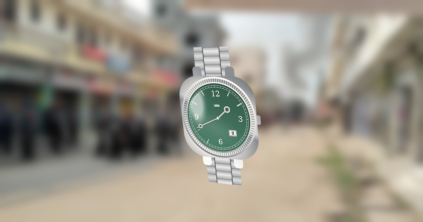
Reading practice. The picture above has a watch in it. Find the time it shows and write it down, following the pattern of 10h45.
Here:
1h41
